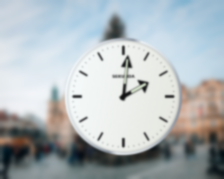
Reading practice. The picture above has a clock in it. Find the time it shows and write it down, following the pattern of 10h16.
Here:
2h01
